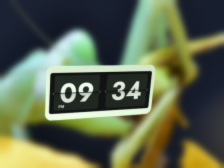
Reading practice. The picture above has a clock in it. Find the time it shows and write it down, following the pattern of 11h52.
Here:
9h34
